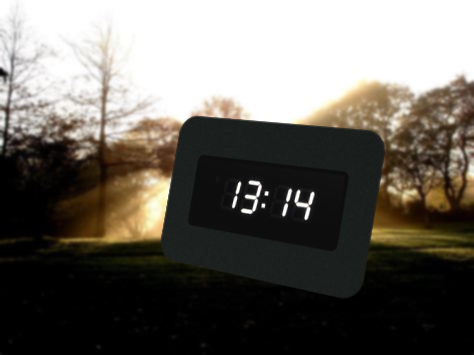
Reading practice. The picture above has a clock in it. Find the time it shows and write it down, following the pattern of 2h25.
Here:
13h14
